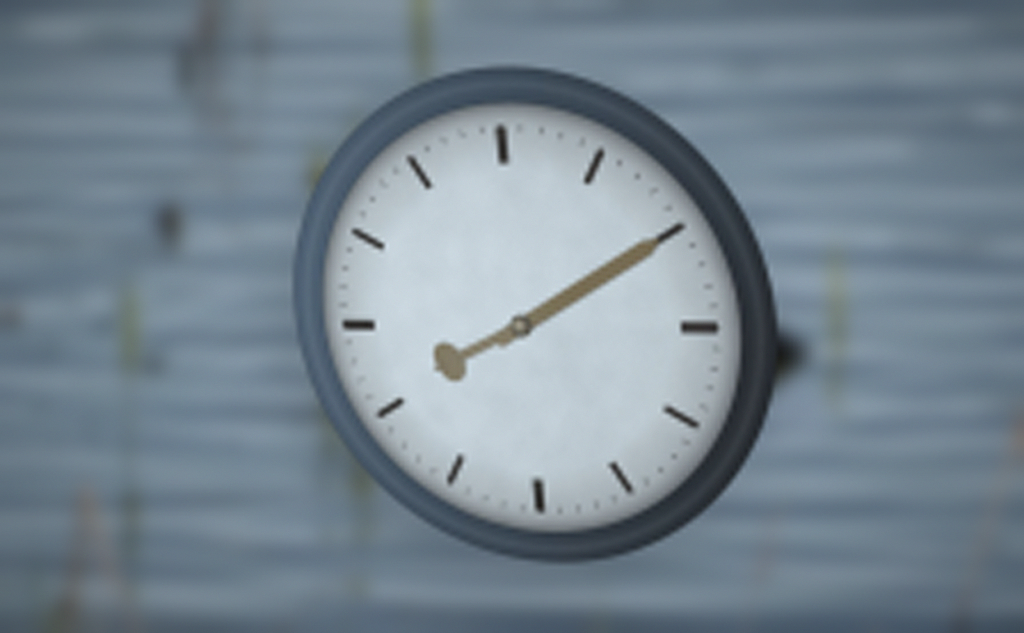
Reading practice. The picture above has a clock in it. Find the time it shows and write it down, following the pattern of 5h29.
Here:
8h10
